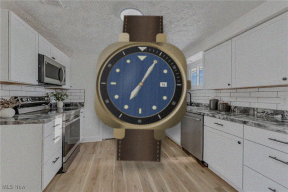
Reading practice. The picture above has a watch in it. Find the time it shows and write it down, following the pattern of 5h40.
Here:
7h05
